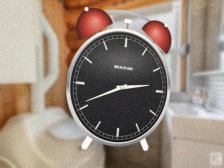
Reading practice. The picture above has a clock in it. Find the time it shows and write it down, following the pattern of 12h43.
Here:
2h41
